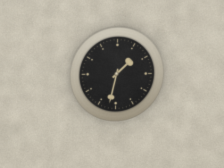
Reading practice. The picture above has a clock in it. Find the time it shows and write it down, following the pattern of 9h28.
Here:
1h32
